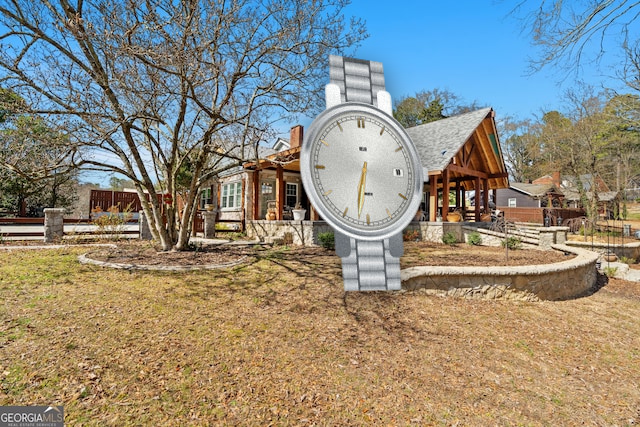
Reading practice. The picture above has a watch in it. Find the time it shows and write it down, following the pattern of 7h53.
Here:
6h32
